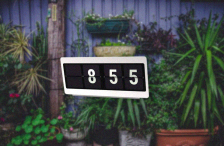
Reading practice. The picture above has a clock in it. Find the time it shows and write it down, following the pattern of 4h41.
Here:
8h55
